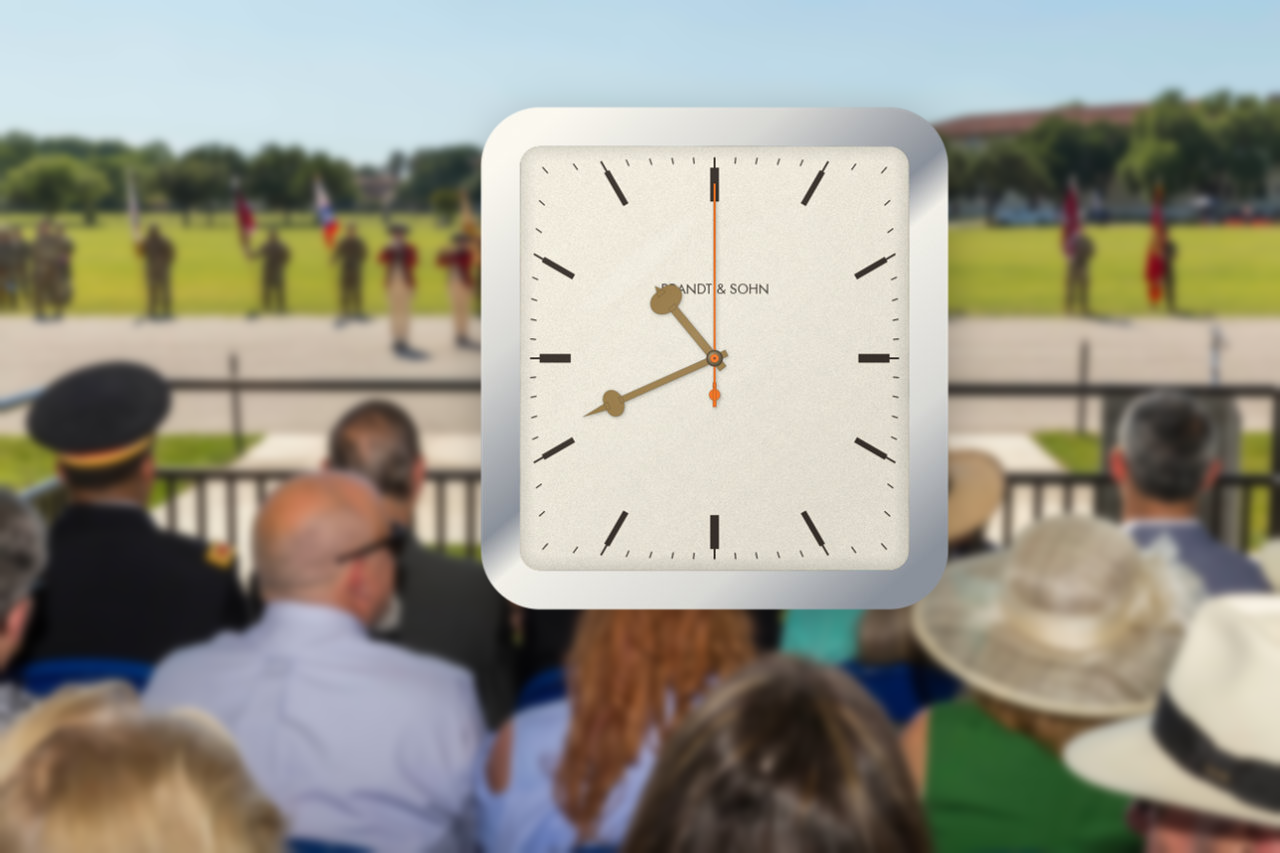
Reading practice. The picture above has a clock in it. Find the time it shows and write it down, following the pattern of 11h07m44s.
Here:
10h41m00s
